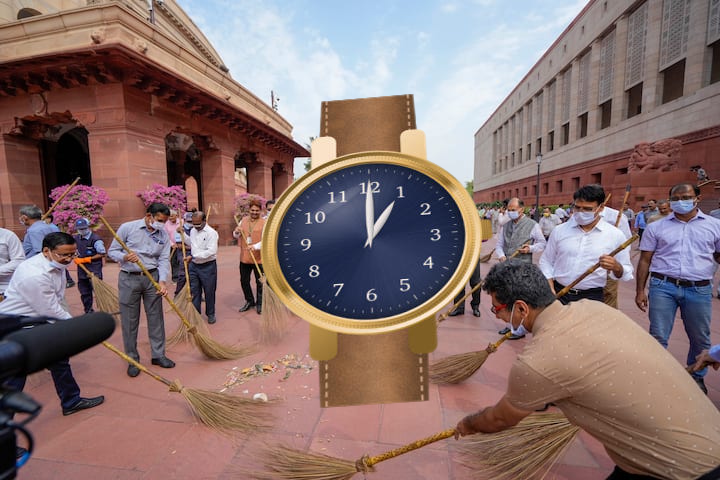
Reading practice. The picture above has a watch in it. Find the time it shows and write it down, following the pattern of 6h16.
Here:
1h00
